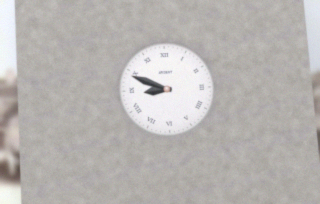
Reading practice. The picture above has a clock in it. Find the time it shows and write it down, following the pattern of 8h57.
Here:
8h49
